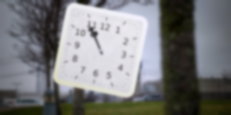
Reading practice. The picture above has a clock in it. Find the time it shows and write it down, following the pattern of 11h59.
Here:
10h54
